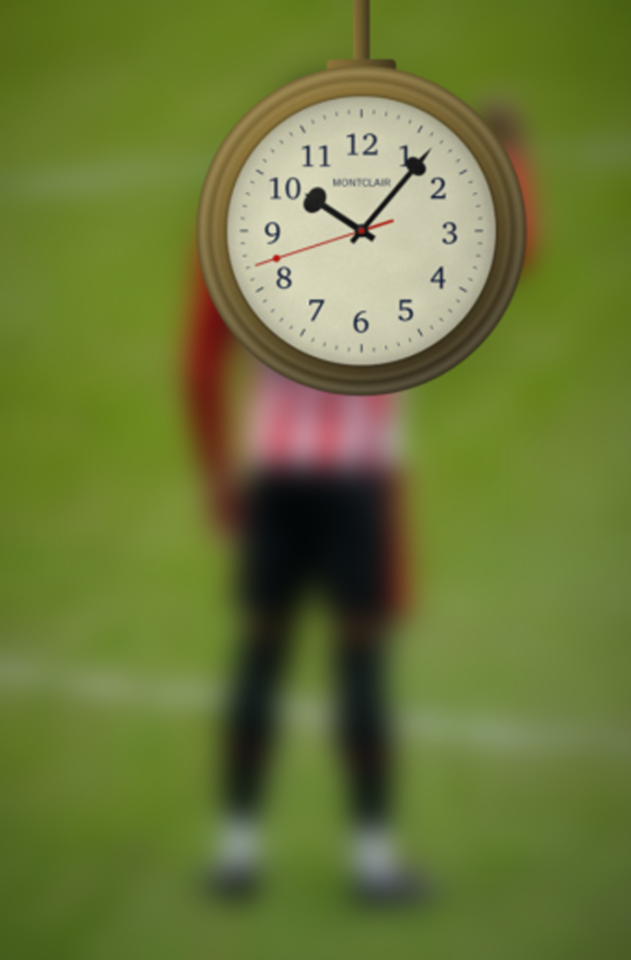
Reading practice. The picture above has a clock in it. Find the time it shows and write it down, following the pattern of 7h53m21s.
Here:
10h06m42s
